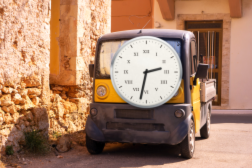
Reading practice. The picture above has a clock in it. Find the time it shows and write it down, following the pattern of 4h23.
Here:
2h32
